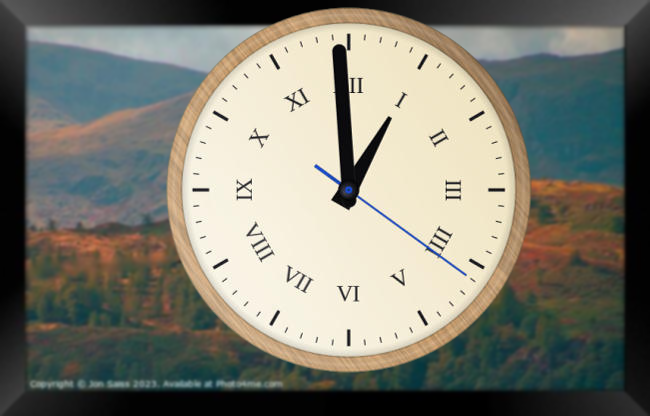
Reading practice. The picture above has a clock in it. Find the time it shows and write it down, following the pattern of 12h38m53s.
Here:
12h59m21s
